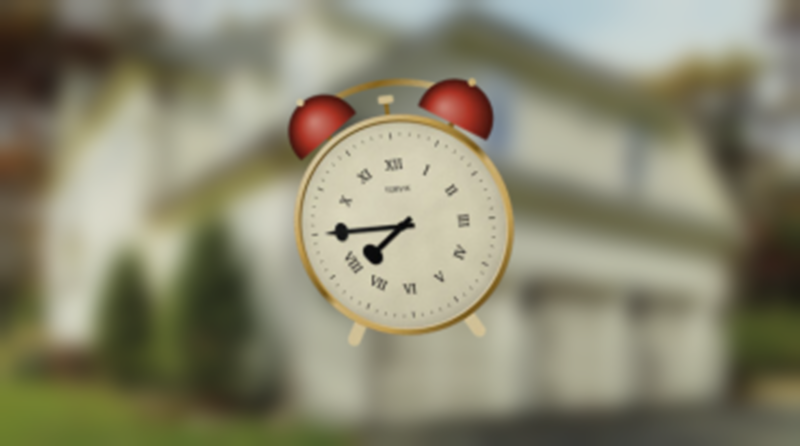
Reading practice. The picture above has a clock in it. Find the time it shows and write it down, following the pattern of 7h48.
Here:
7h45
